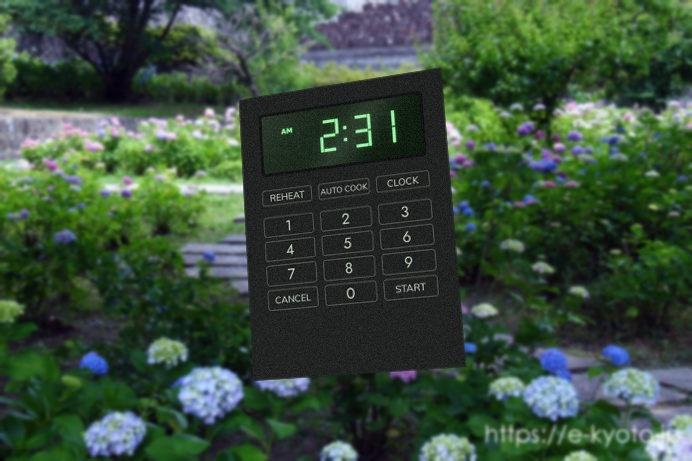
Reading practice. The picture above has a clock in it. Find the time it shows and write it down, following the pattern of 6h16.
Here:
2h31
